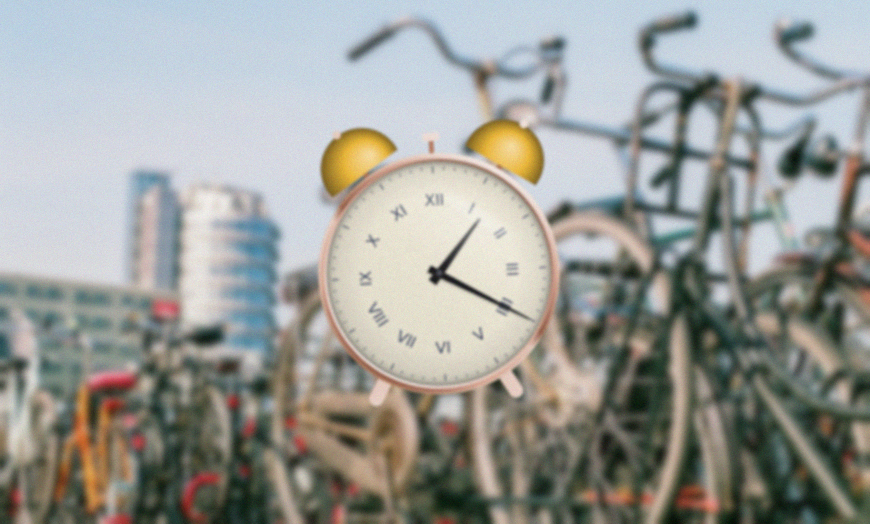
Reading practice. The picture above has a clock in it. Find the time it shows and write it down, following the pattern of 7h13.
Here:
1h20
